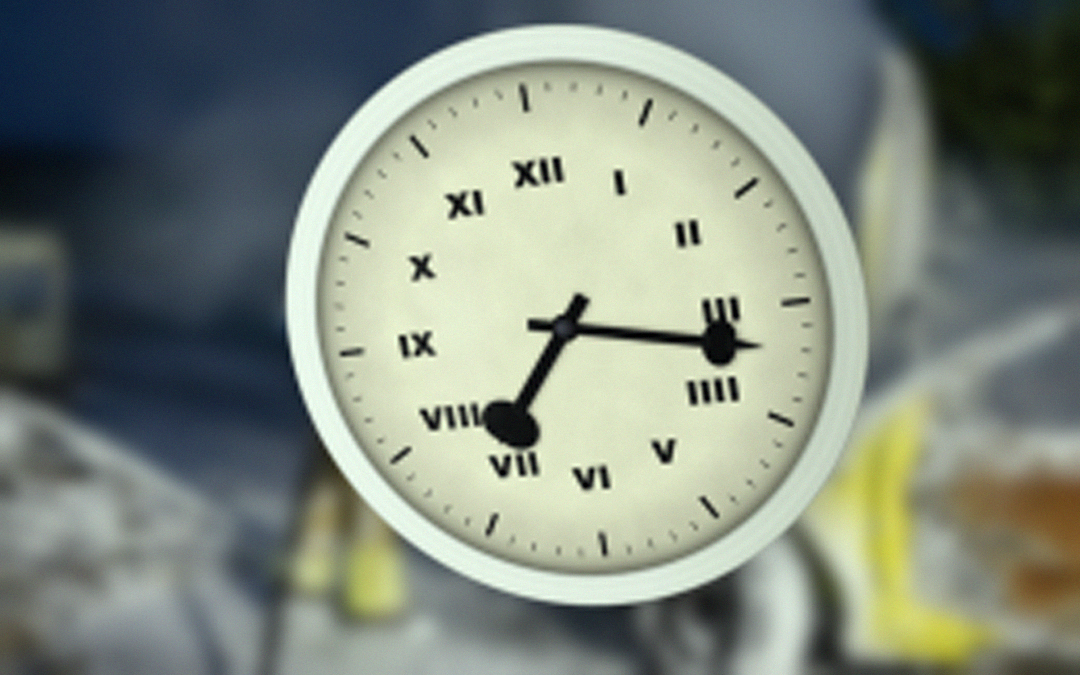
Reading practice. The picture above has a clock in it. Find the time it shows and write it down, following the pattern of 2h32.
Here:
7h17
